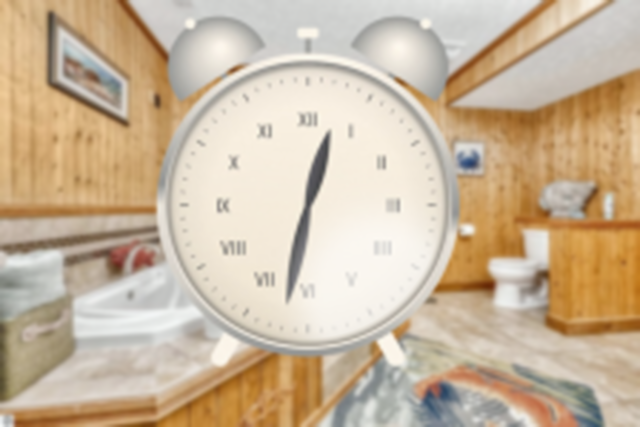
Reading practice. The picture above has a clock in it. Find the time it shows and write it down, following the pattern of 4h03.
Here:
12h32
